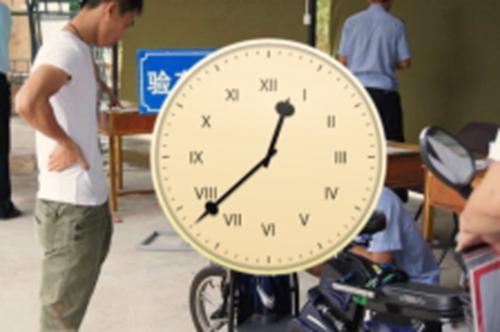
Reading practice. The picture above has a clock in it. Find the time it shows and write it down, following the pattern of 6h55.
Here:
12h38
